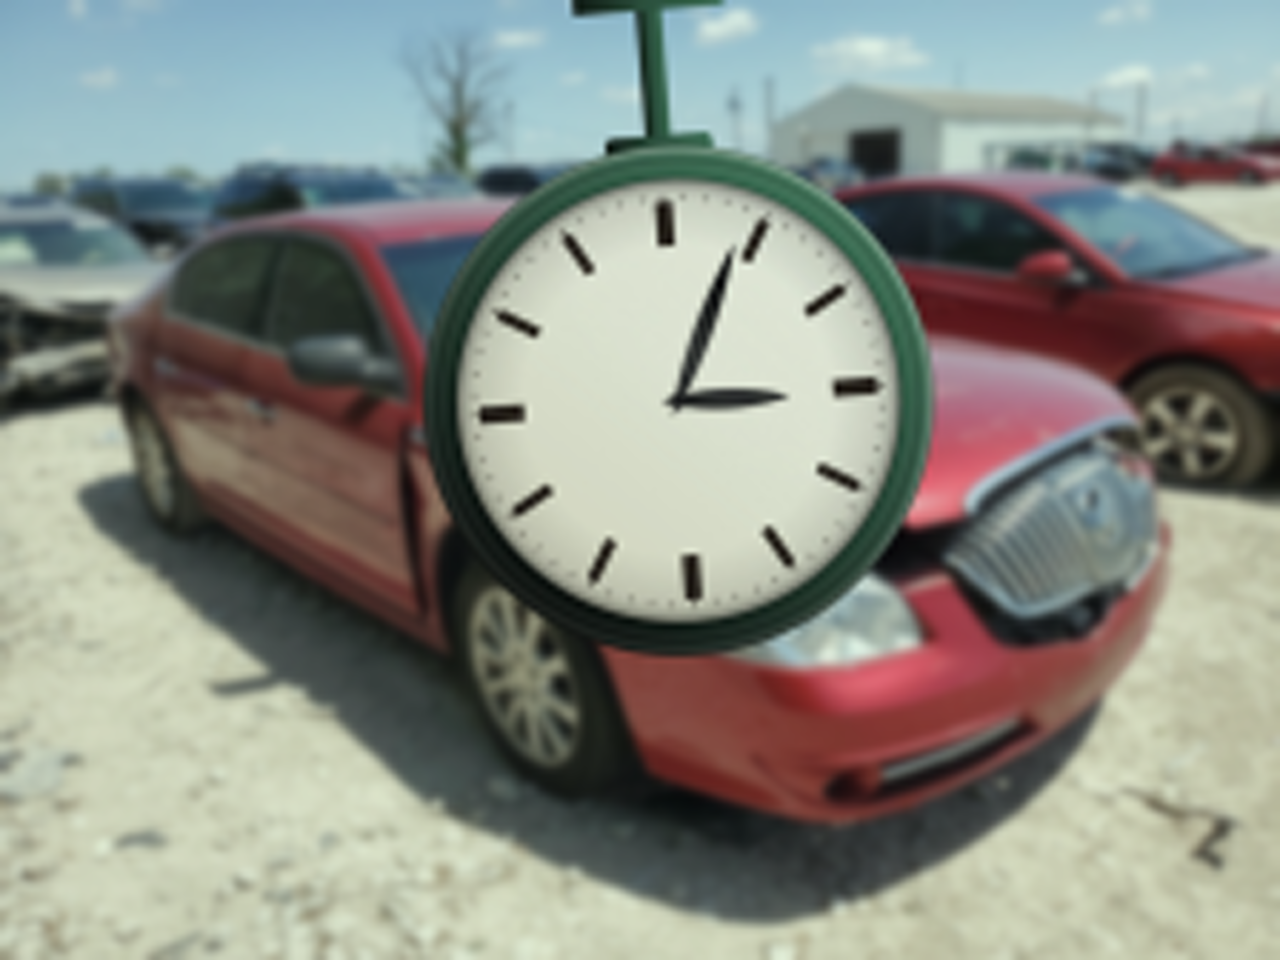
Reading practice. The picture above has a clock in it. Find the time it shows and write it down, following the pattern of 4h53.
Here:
3h04
